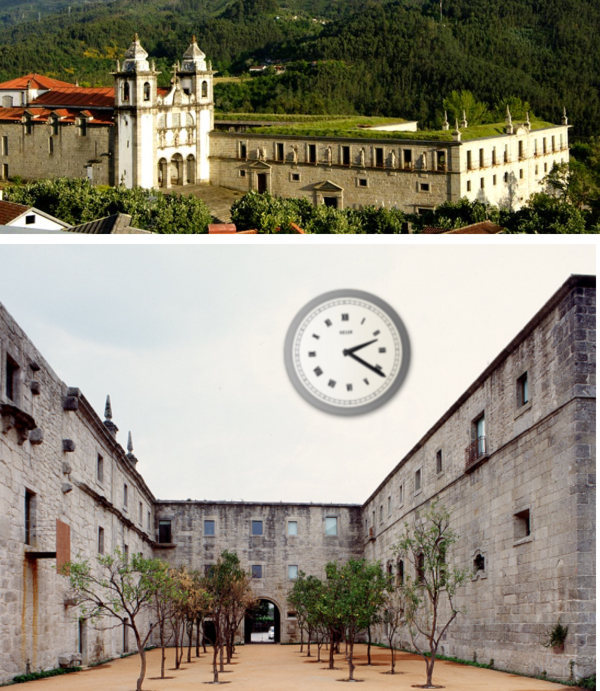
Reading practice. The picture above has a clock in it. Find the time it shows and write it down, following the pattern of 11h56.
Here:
2h21
